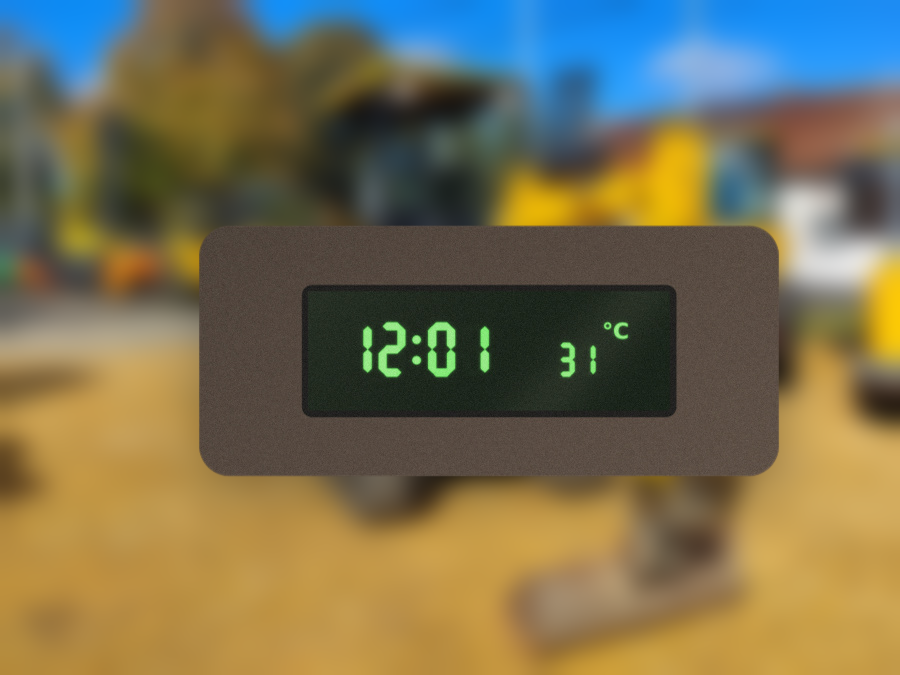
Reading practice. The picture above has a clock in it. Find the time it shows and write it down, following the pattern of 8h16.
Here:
12h01
